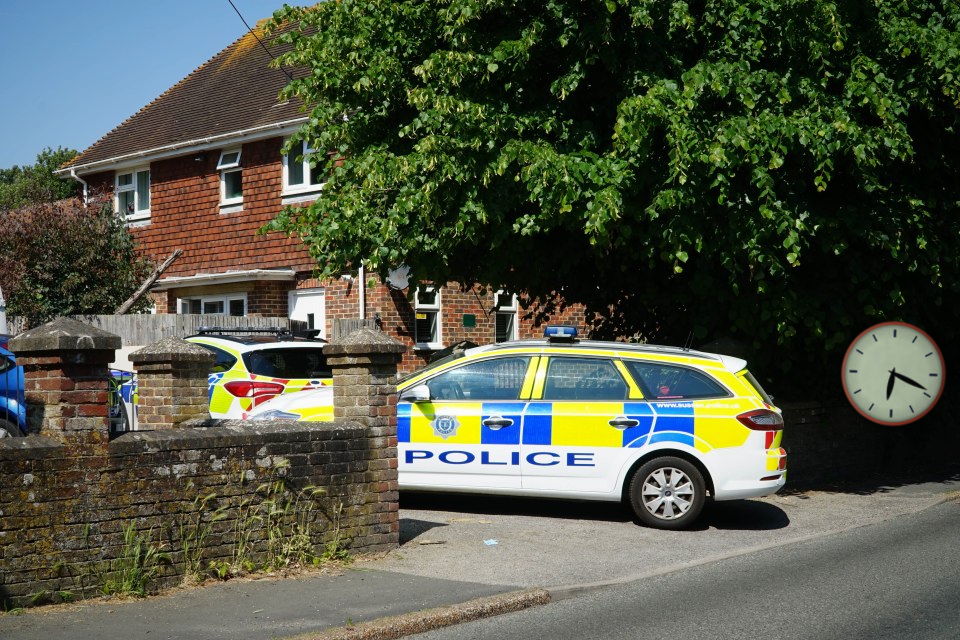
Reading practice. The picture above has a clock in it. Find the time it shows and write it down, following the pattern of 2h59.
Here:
6h19
